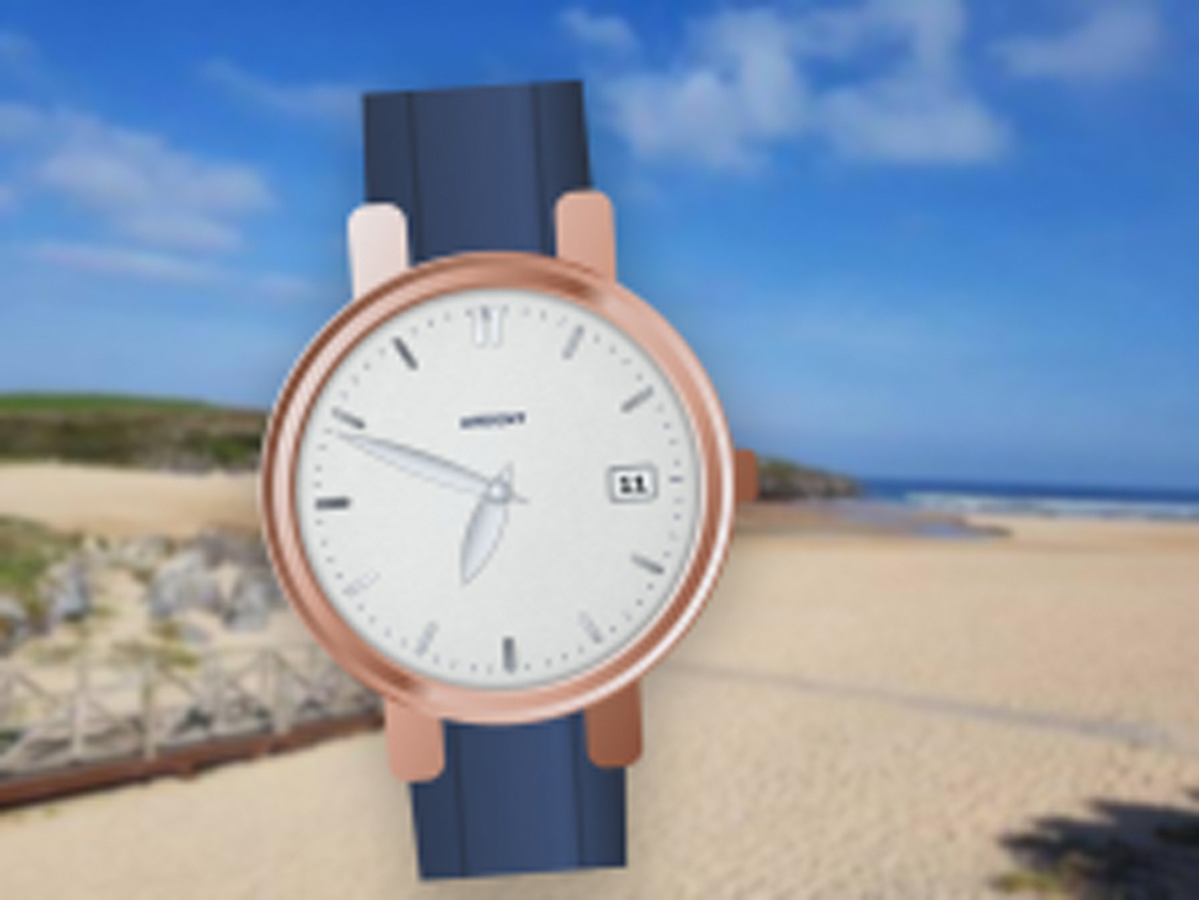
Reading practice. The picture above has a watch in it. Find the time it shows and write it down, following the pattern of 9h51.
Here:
6h49
